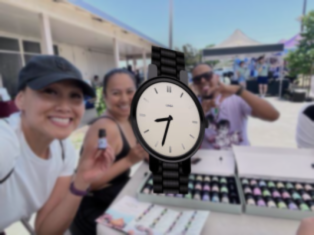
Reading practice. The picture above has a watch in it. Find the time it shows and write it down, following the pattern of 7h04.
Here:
8h33
